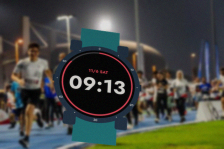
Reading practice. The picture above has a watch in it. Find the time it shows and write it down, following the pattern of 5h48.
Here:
9h13
